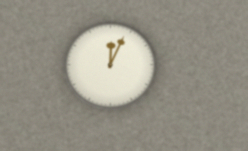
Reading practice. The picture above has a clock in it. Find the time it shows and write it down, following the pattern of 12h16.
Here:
12h04
